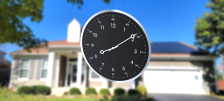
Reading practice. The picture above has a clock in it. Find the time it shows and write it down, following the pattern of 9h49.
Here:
8h09
